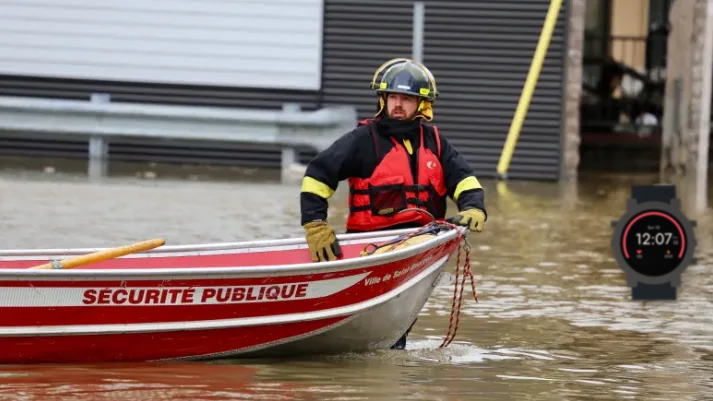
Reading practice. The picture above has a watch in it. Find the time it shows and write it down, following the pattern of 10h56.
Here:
12h07
